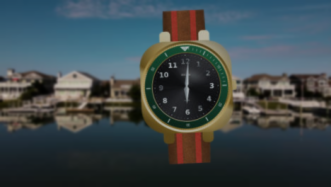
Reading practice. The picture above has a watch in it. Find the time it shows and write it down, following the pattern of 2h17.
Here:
6h01
